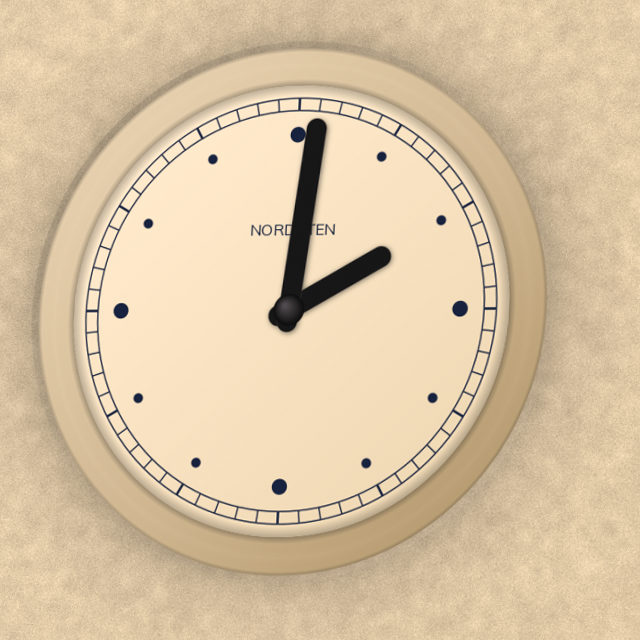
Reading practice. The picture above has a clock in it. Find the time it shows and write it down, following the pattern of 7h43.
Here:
2h01
